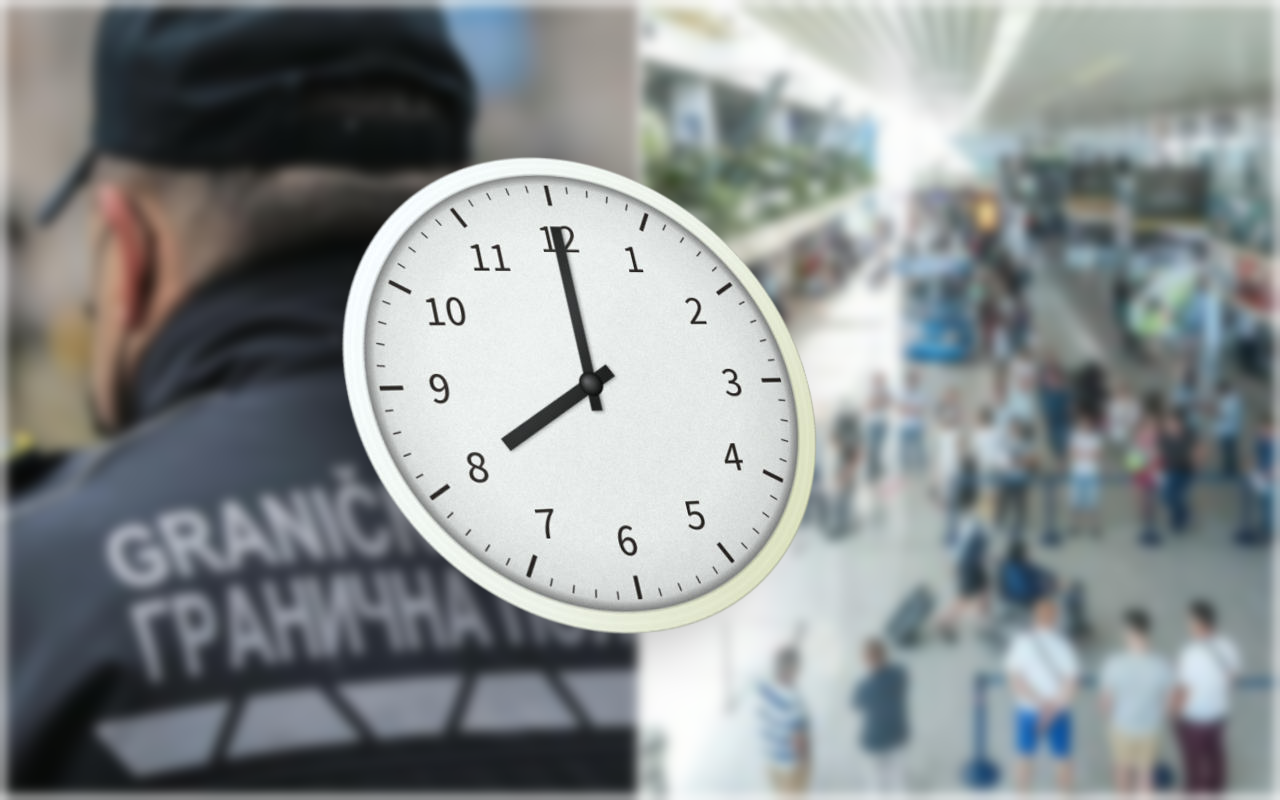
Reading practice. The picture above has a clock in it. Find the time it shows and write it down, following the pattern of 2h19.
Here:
8h00
